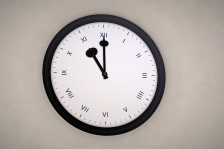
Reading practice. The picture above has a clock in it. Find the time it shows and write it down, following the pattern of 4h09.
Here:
11h00
